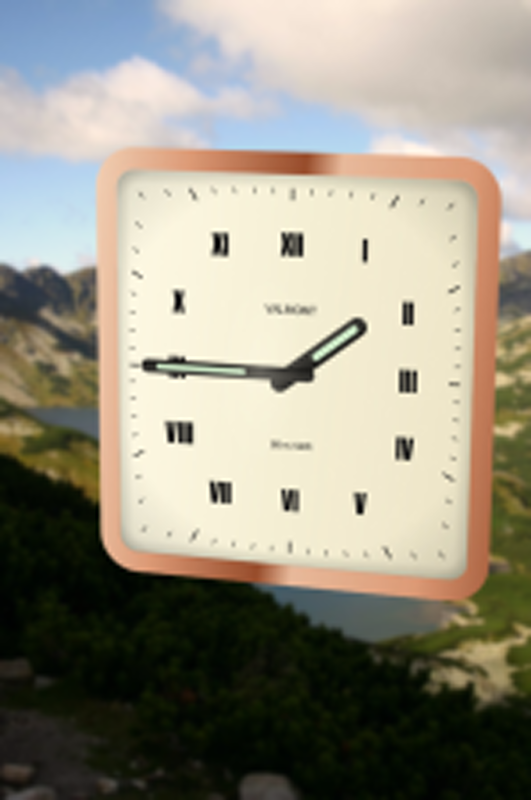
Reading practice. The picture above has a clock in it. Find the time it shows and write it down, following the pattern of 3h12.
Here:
1h45
